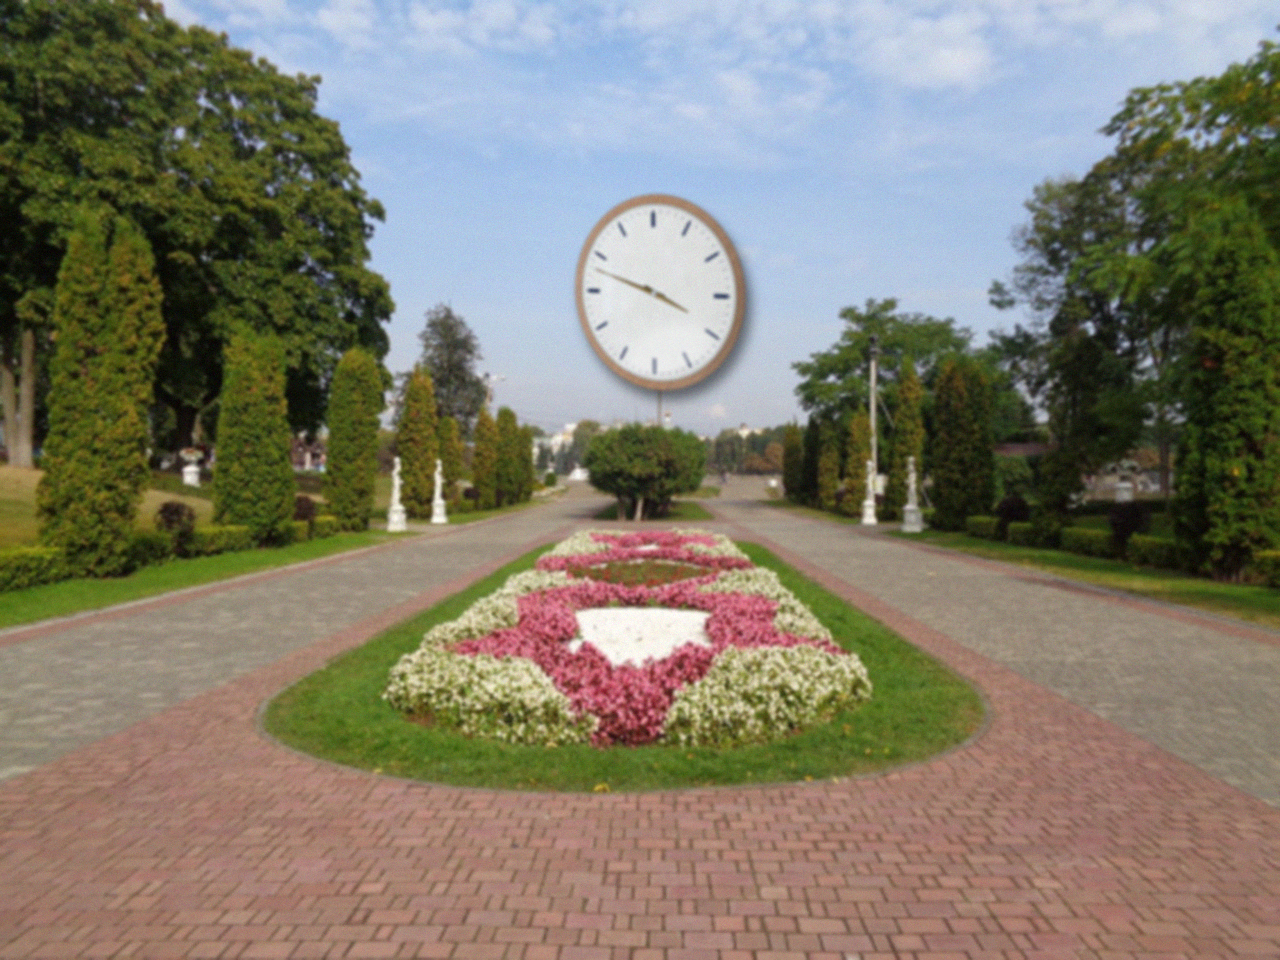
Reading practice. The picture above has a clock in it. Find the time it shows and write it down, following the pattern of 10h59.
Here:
3h48
